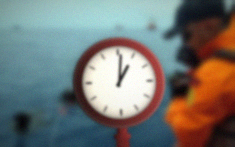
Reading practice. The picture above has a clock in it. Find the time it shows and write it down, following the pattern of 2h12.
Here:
1h01
